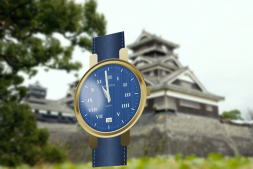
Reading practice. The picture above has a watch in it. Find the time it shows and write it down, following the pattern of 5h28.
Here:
10h59
